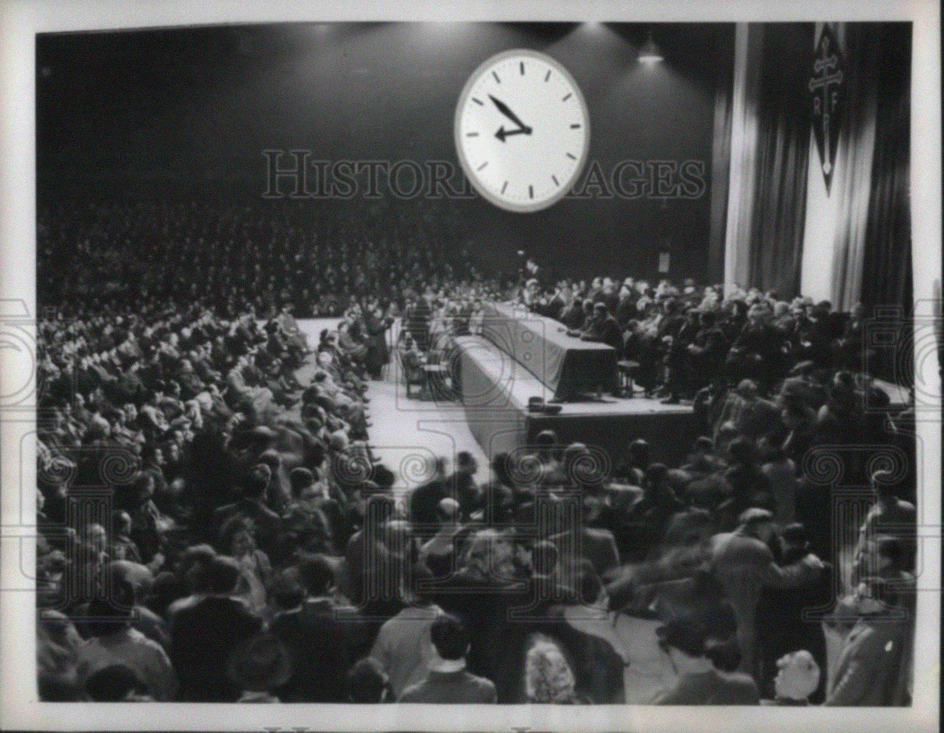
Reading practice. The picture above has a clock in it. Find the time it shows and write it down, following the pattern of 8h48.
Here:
8h52
